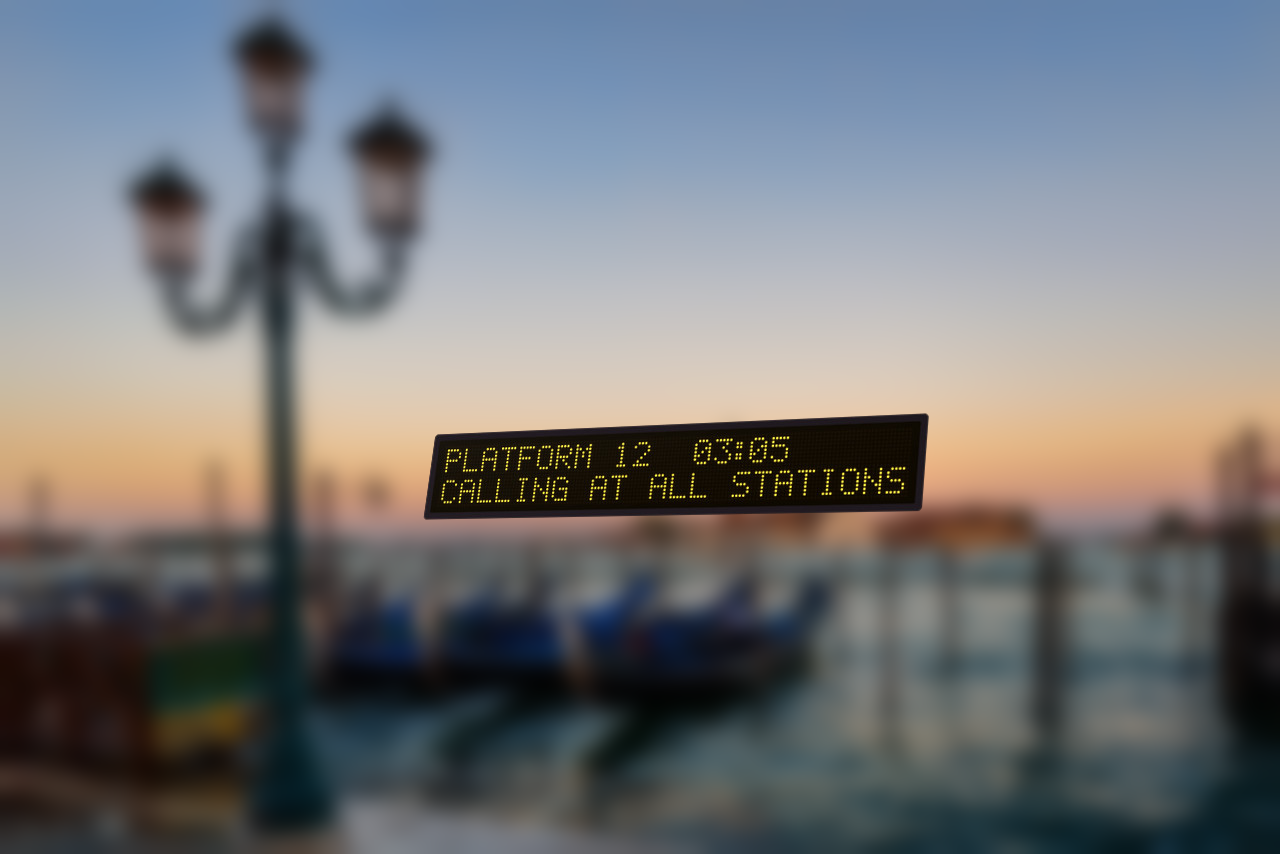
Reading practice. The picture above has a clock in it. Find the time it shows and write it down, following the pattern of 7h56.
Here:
3h05
